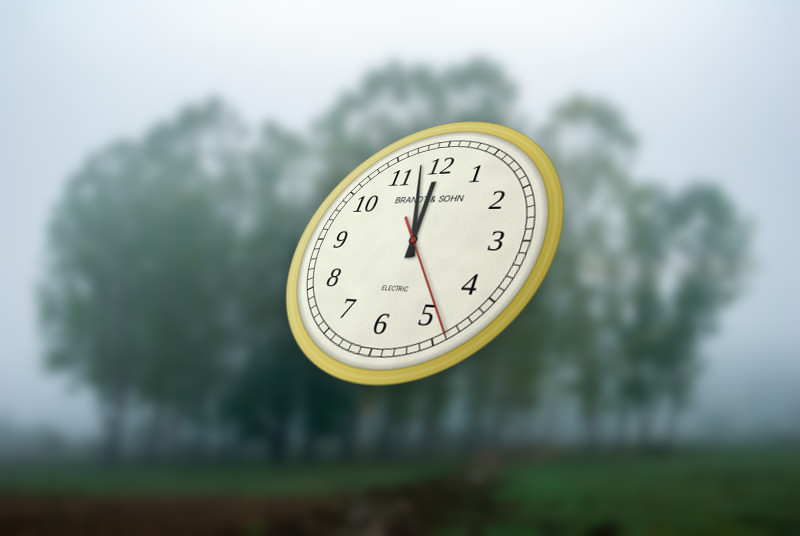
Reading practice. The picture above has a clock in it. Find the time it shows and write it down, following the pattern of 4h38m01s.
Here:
11h57m24s
